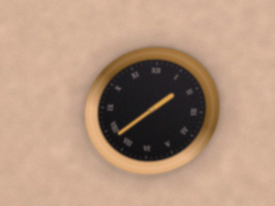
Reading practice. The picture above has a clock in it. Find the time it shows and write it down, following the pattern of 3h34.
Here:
1h38
